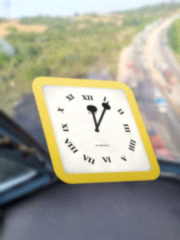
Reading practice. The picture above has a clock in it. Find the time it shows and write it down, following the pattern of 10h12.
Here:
12h06
